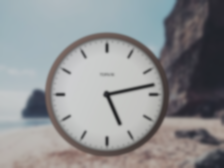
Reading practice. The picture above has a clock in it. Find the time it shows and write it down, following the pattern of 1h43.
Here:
5h13
